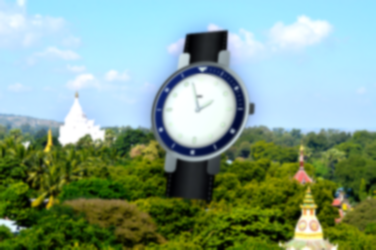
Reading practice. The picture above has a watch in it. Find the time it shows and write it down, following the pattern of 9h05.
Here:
1h57
